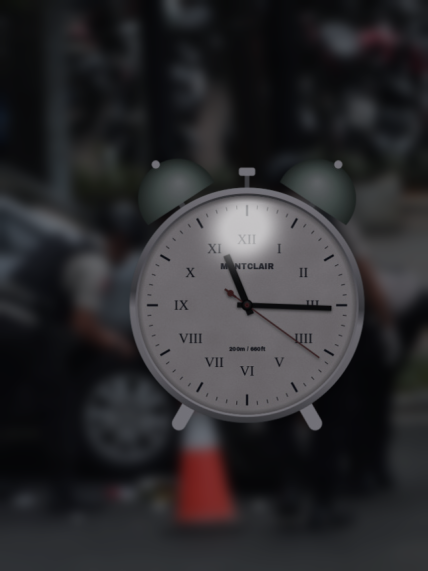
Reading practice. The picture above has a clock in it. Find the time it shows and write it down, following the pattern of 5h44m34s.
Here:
11h15m21s
